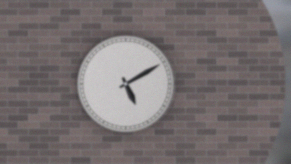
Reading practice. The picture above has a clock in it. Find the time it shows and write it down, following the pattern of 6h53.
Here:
5h10
